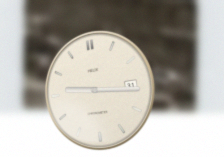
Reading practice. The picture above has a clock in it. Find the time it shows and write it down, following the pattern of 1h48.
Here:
9h16
